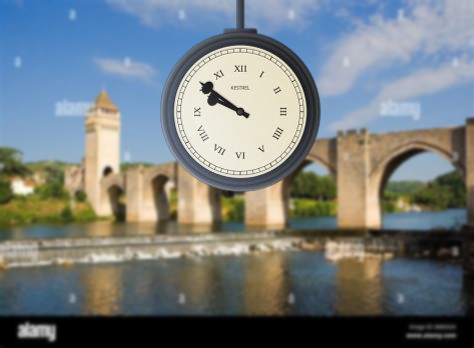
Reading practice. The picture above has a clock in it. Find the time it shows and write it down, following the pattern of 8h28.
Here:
9h51
